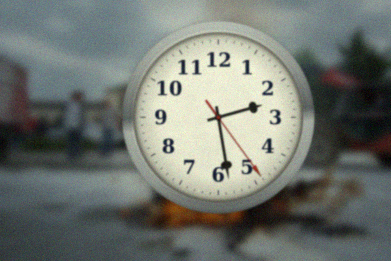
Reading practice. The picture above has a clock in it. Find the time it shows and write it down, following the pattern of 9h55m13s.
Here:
2h28m24s
